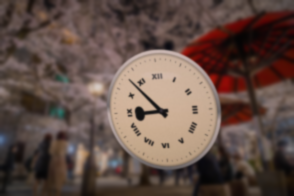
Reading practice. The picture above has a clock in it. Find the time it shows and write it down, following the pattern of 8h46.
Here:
8h53
